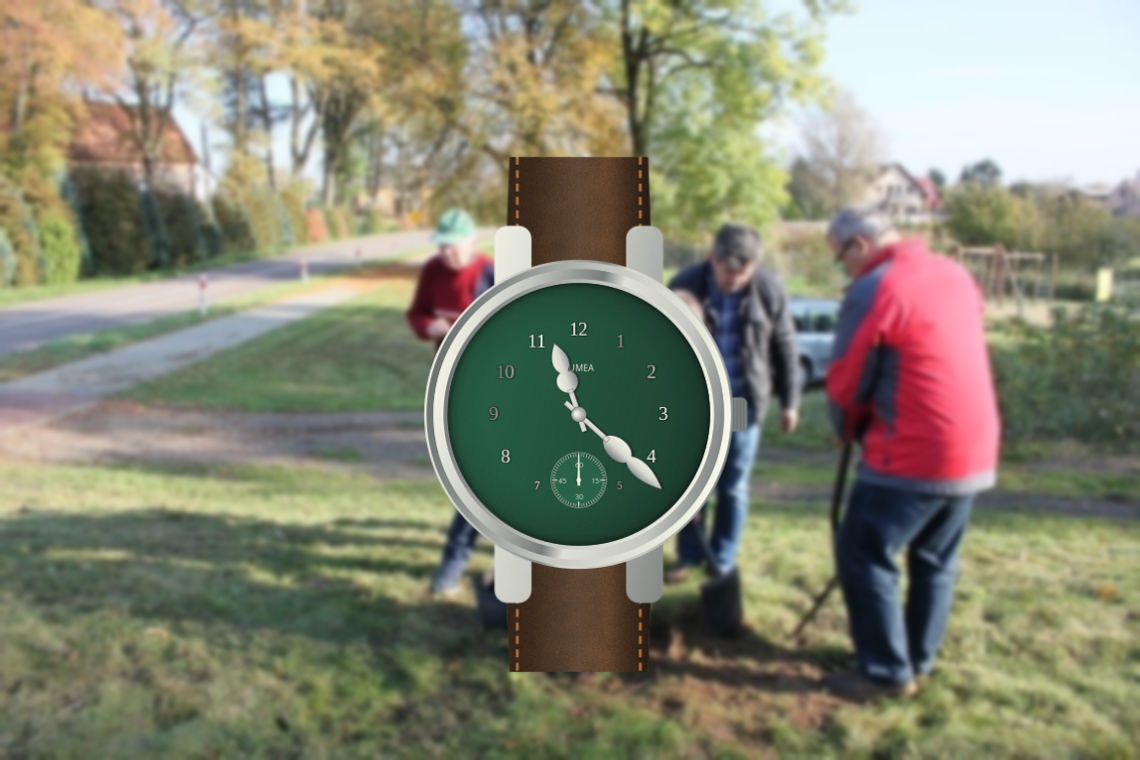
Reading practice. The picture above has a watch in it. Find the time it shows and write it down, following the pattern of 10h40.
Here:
11h22
